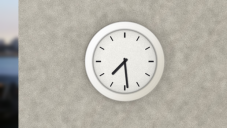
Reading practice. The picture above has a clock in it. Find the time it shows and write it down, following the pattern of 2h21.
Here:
7h29
